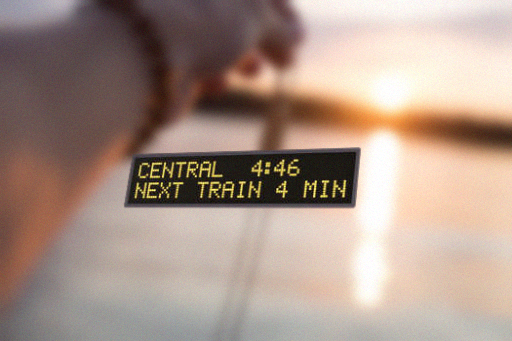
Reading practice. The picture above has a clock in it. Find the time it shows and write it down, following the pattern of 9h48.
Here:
4h46
